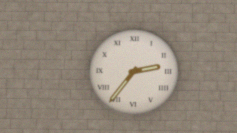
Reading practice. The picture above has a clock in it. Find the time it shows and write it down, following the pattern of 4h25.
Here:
2h36
